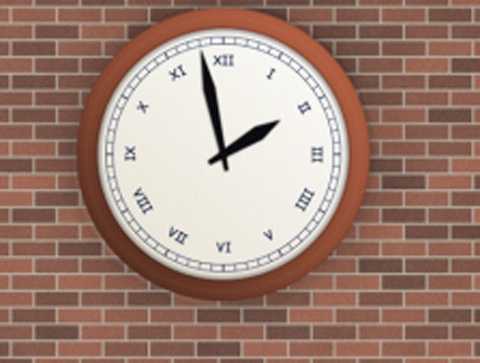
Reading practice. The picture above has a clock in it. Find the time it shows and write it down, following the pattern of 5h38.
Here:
1h58
